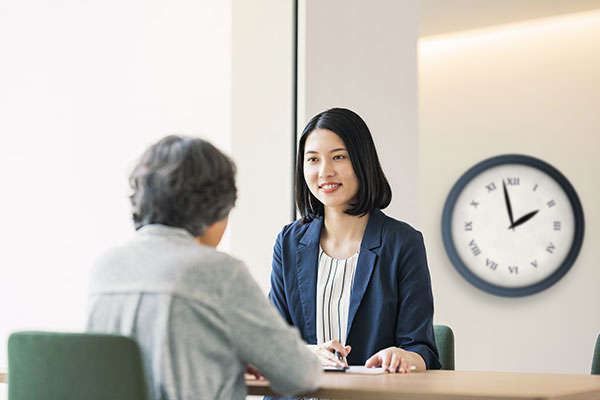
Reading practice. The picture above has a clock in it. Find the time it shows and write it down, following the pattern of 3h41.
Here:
1h58
